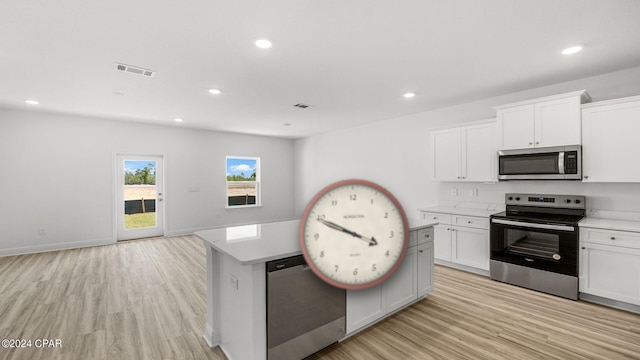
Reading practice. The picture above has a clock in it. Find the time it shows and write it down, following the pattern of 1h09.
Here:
3h49
